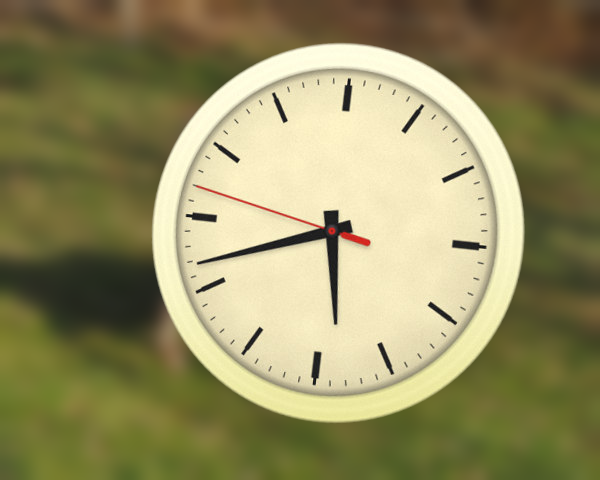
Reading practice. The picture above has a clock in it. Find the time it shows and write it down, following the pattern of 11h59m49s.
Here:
5h41m47s
